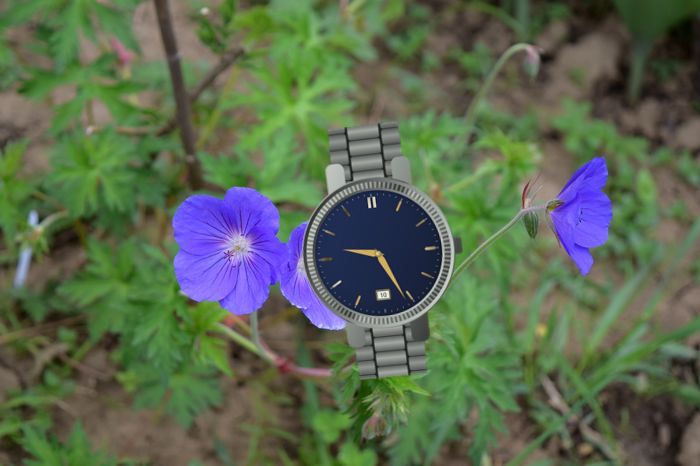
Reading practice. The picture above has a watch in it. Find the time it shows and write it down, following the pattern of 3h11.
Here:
9h26
